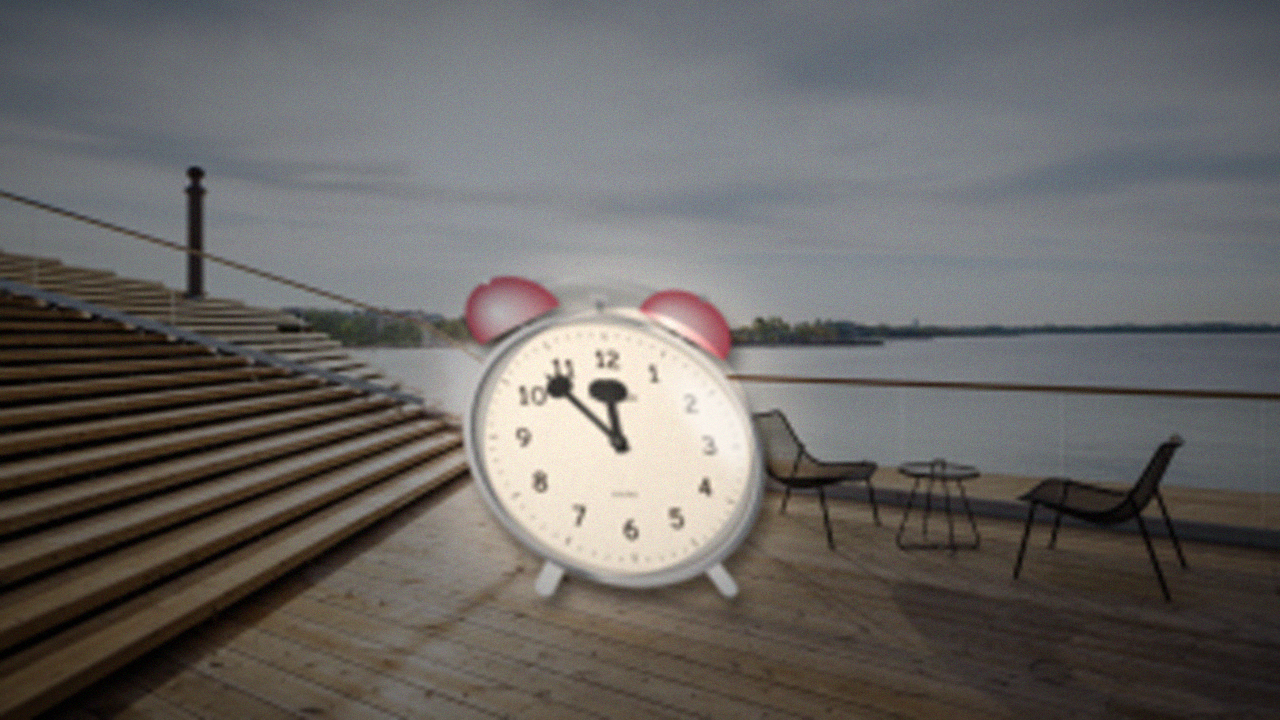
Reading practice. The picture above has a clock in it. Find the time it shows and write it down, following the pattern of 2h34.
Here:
11h53
